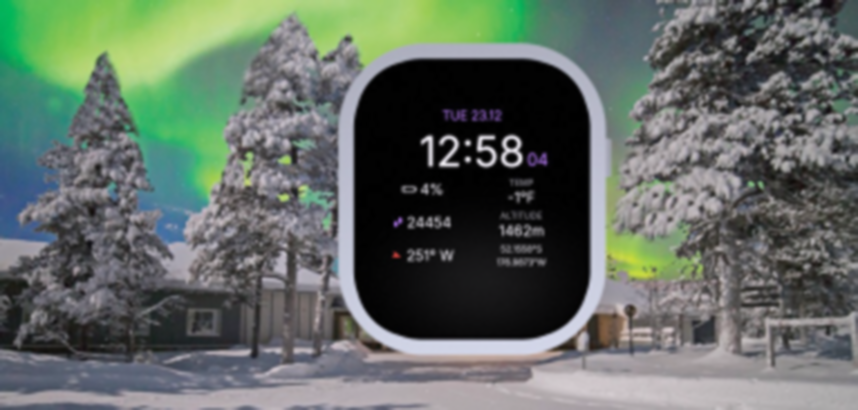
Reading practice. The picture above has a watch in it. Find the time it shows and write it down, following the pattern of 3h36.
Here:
12h58
